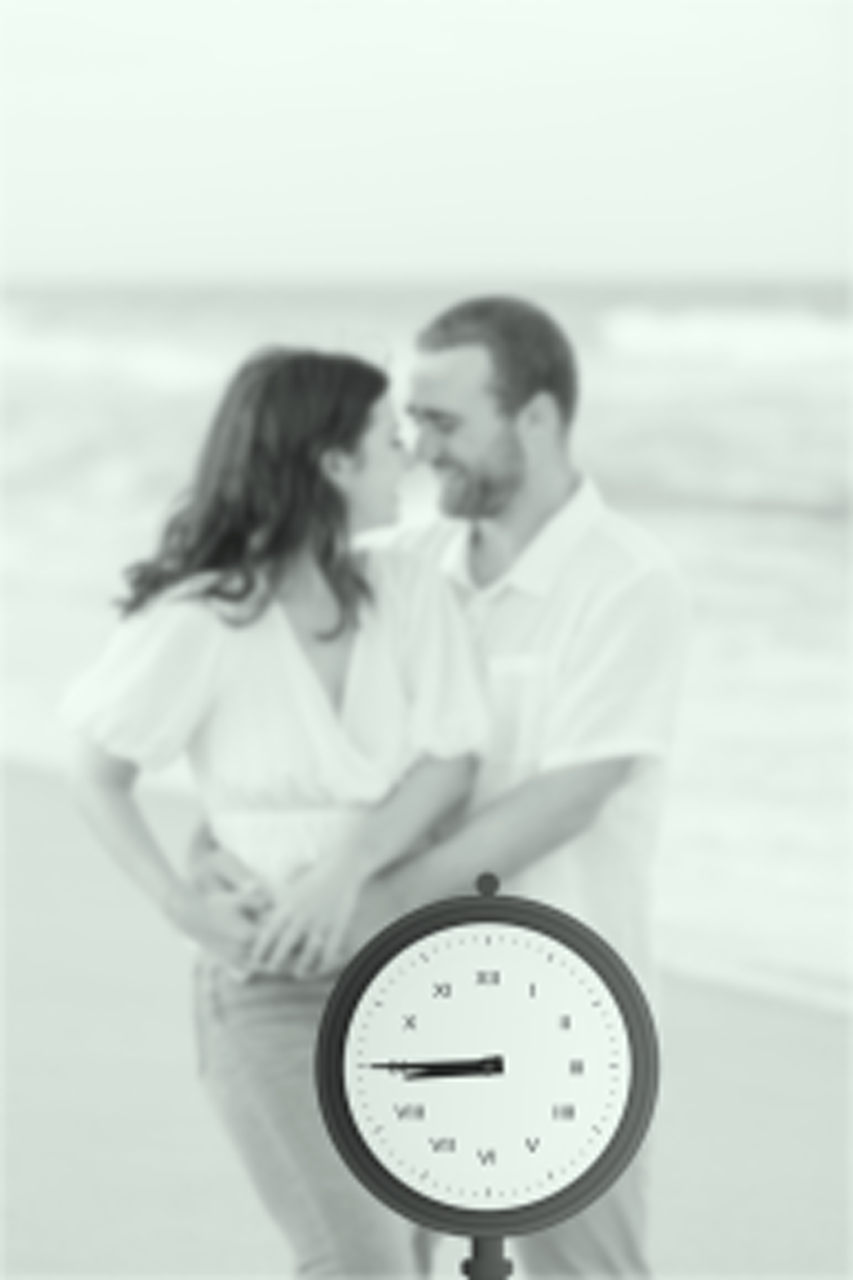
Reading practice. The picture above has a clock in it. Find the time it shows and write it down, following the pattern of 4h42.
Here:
8h45
